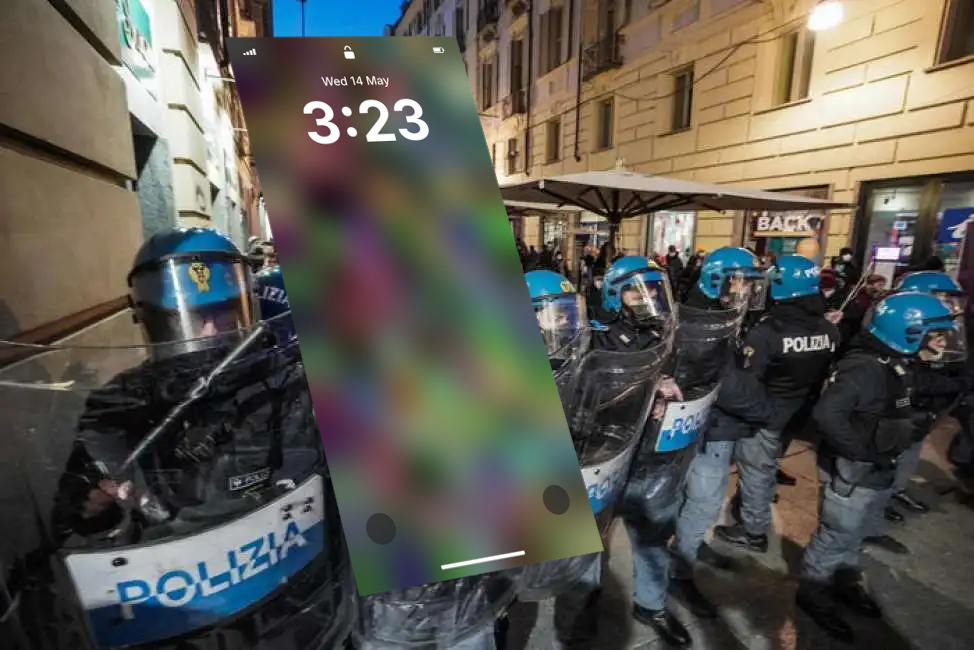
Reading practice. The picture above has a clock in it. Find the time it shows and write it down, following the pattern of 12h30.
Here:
3h23
